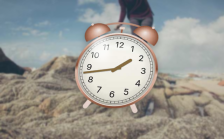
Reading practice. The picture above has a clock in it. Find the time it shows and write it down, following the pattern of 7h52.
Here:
1h43
